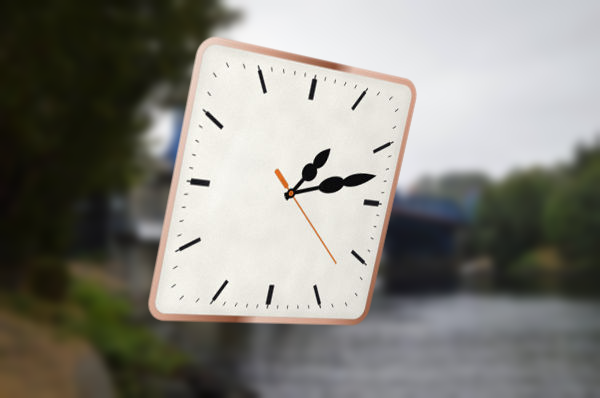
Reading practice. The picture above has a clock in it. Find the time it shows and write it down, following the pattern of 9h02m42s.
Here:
1h12m22s
